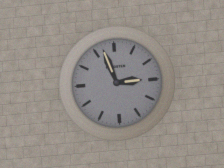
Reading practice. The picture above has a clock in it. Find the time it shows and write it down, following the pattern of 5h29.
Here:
2h57
